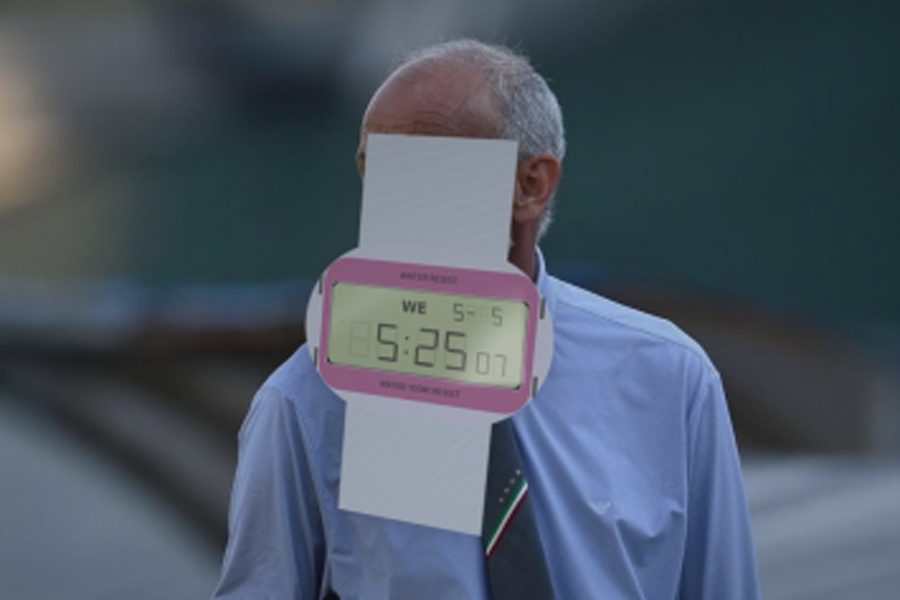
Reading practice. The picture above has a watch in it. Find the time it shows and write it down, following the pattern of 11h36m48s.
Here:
5h25m07s
